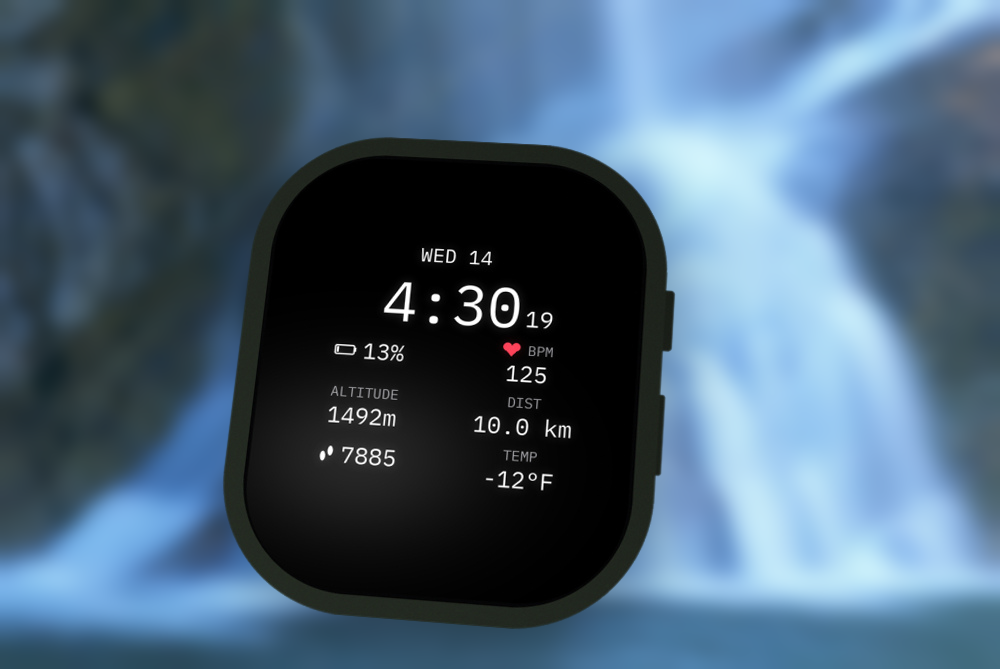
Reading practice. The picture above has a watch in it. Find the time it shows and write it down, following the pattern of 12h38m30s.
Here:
4h30m19s
